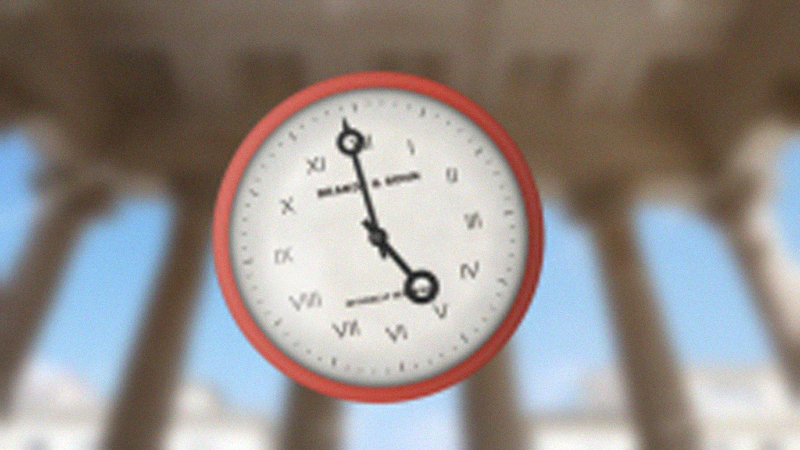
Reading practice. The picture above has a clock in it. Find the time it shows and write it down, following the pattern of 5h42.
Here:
4h59
